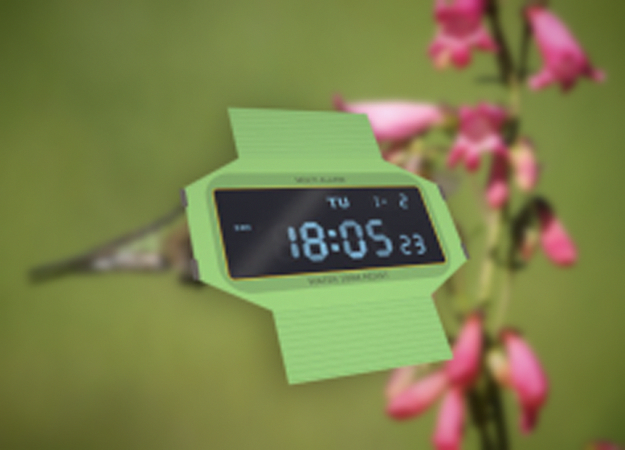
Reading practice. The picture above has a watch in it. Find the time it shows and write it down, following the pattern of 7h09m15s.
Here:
18h05m23s
